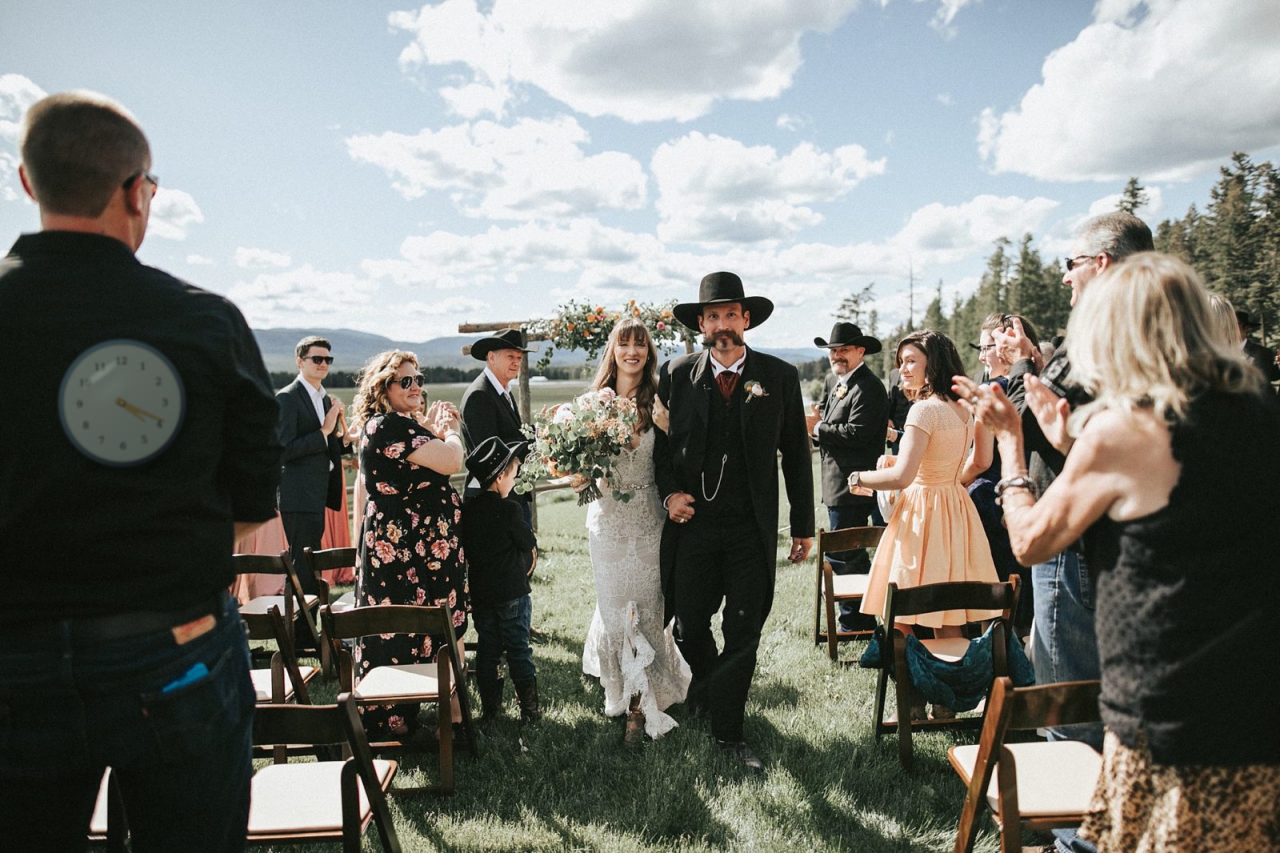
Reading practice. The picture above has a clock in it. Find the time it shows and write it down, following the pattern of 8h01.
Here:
4h19
